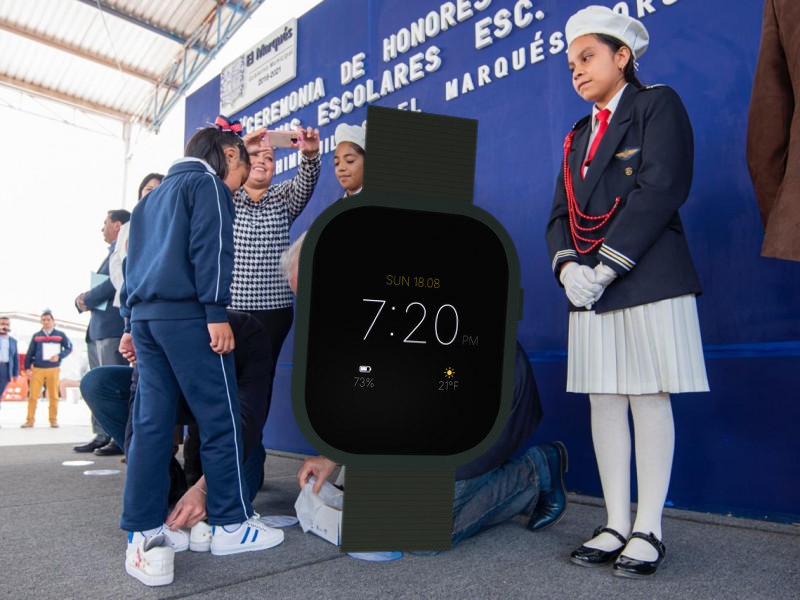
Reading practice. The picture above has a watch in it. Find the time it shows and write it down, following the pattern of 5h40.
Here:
7h20
